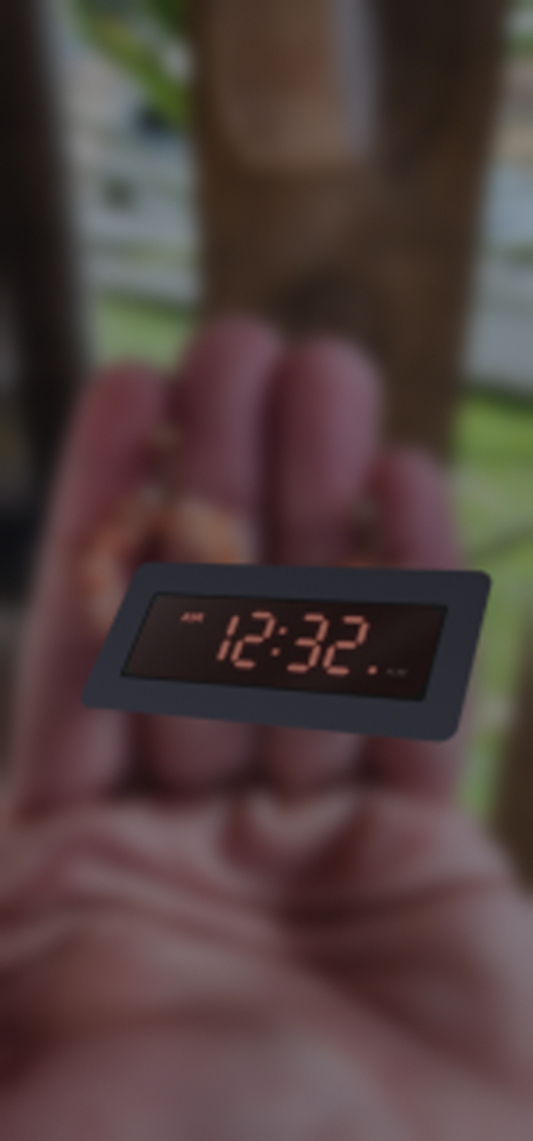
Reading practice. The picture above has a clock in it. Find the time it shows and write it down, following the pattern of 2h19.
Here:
12h32
